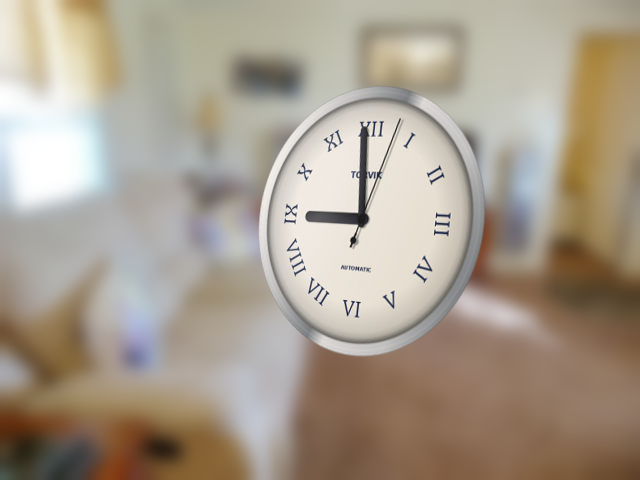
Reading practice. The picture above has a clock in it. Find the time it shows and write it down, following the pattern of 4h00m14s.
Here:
8h59m03s
